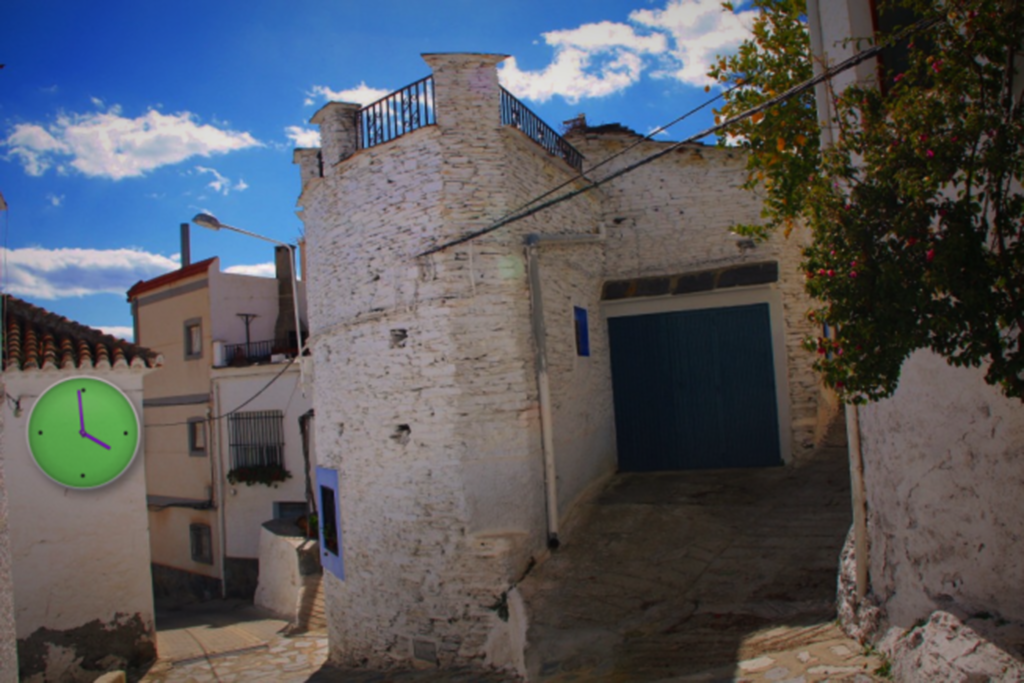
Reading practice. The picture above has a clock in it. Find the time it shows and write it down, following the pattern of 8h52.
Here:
3h59
